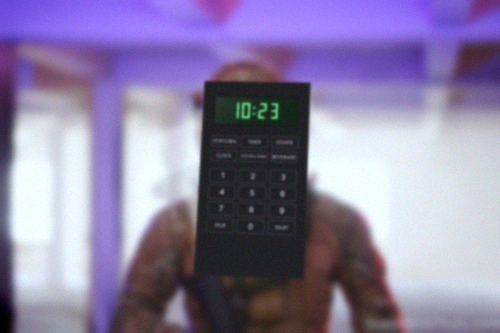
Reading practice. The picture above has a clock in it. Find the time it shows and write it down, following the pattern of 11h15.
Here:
10h23
